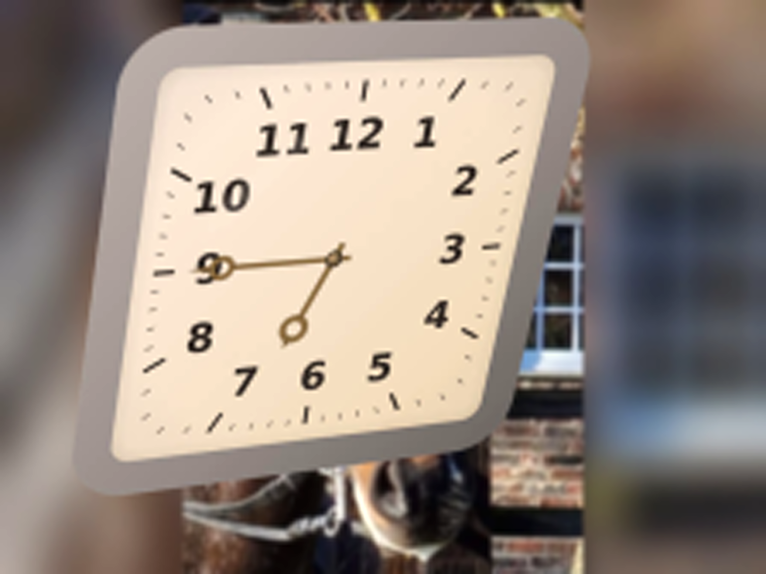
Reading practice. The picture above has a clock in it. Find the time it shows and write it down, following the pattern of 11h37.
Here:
6h45
